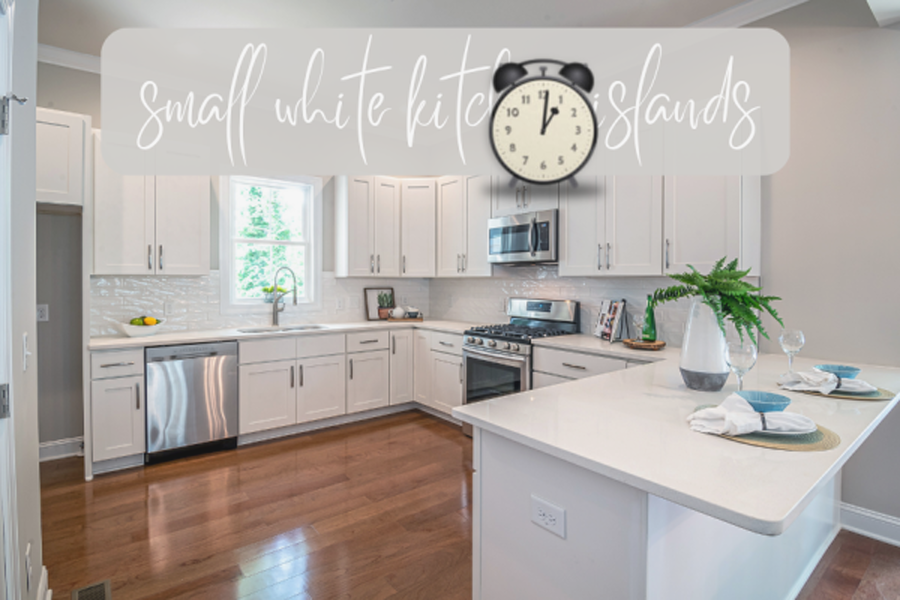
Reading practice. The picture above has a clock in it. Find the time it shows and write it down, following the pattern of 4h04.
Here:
1h01
